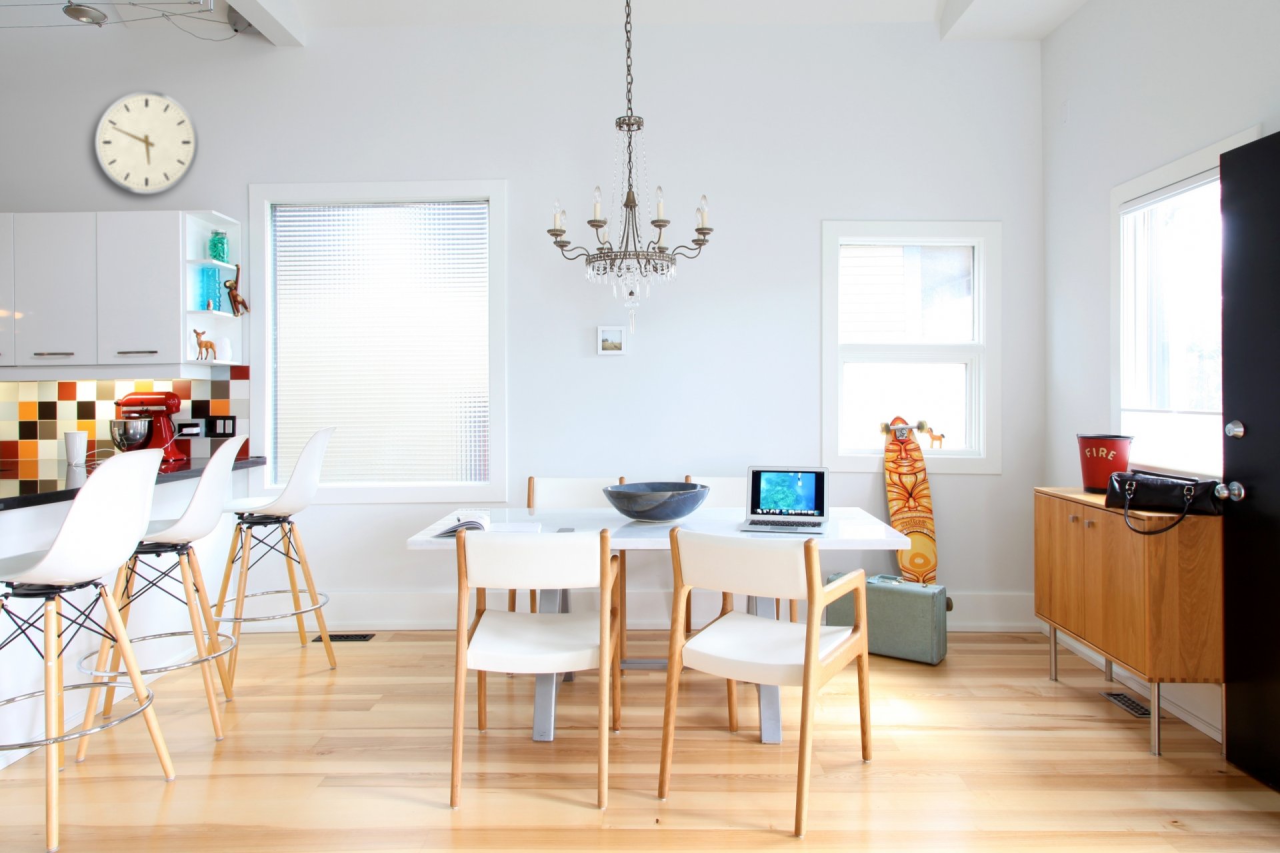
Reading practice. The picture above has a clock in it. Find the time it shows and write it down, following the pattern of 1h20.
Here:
5h49
